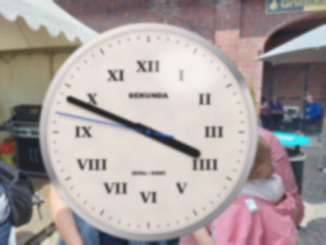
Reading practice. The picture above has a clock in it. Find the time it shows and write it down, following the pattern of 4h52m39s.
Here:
3h48m47s
